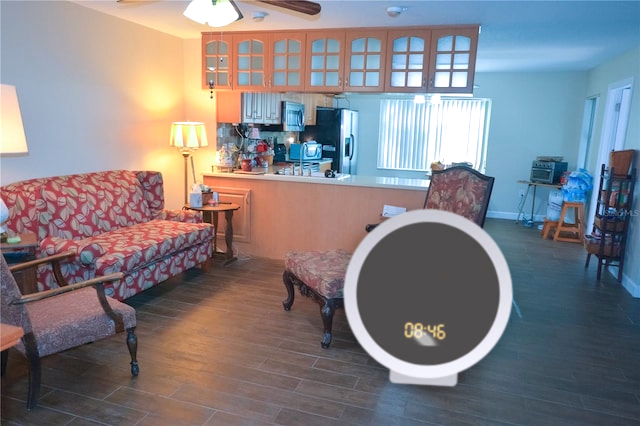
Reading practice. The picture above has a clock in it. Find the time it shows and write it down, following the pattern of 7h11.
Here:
8h46
